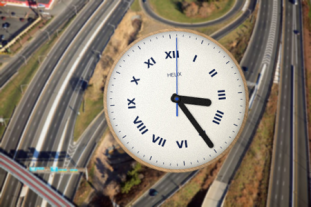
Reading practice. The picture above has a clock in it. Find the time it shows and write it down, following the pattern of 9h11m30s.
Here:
3h25m01s
